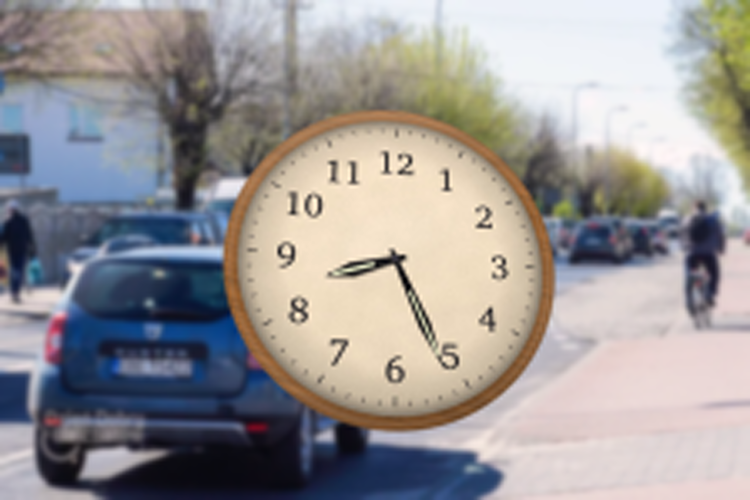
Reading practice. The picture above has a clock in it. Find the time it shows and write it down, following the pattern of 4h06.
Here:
8h26
